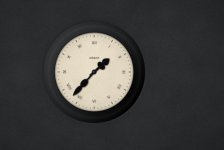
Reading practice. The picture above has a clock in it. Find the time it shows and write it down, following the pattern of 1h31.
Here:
1h37
